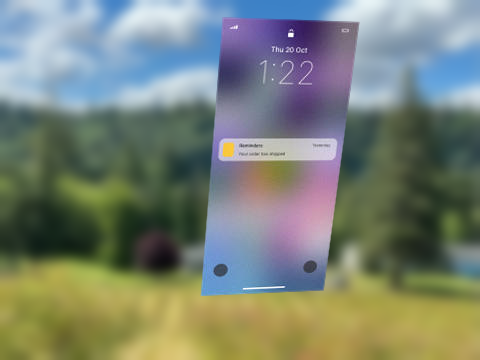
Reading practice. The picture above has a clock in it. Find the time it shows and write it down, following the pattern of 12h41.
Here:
1h22
